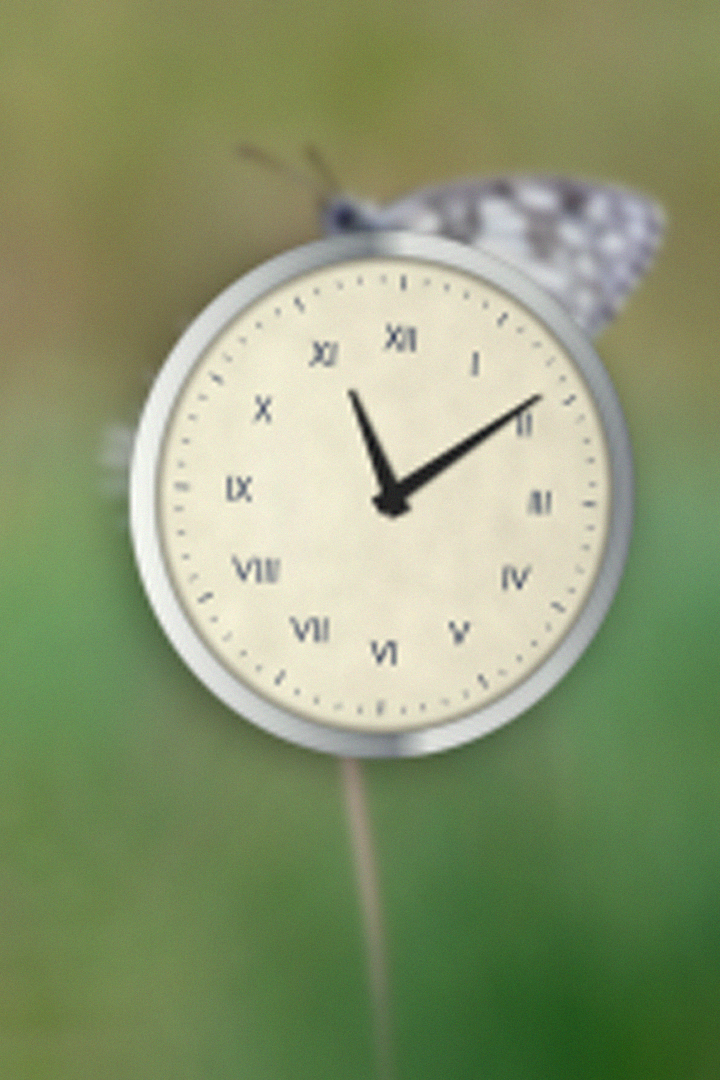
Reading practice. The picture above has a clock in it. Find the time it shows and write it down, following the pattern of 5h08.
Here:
11h09
